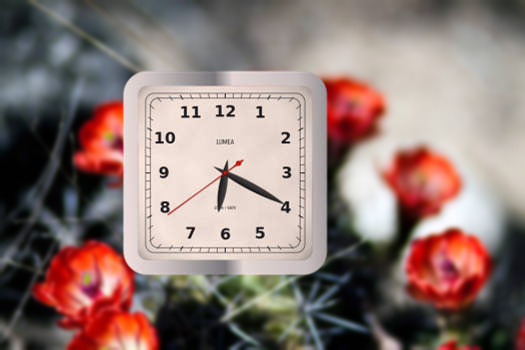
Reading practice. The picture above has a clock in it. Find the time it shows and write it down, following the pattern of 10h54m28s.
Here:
6h19m39s
